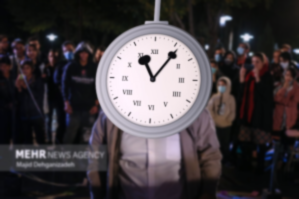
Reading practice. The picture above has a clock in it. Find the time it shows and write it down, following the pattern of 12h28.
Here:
11h06
